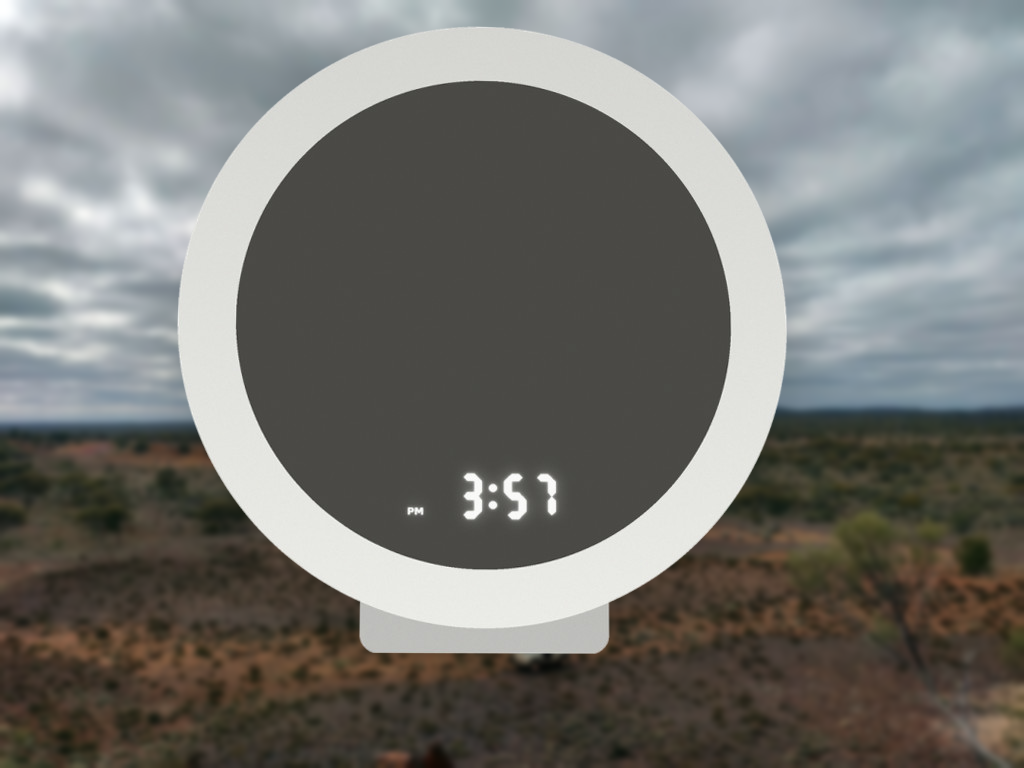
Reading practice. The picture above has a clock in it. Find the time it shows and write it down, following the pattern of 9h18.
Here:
3h57
